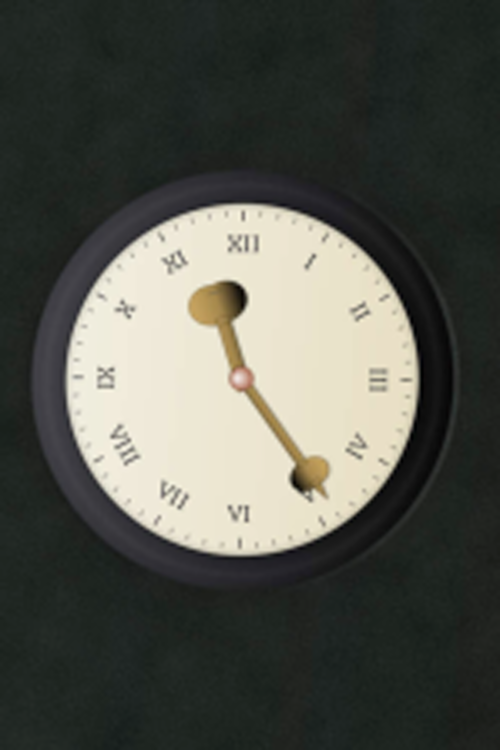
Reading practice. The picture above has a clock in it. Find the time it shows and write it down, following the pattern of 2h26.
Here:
11h24
